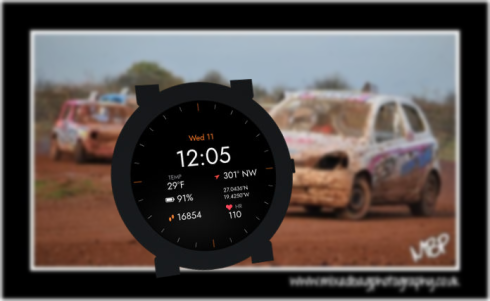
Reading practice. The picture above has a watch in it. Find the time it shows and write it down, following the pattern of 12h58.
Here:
12h05
